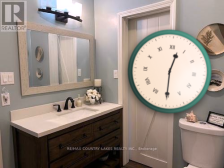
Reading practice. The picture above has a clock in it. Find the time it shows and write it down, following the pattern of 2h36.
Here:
12h30
